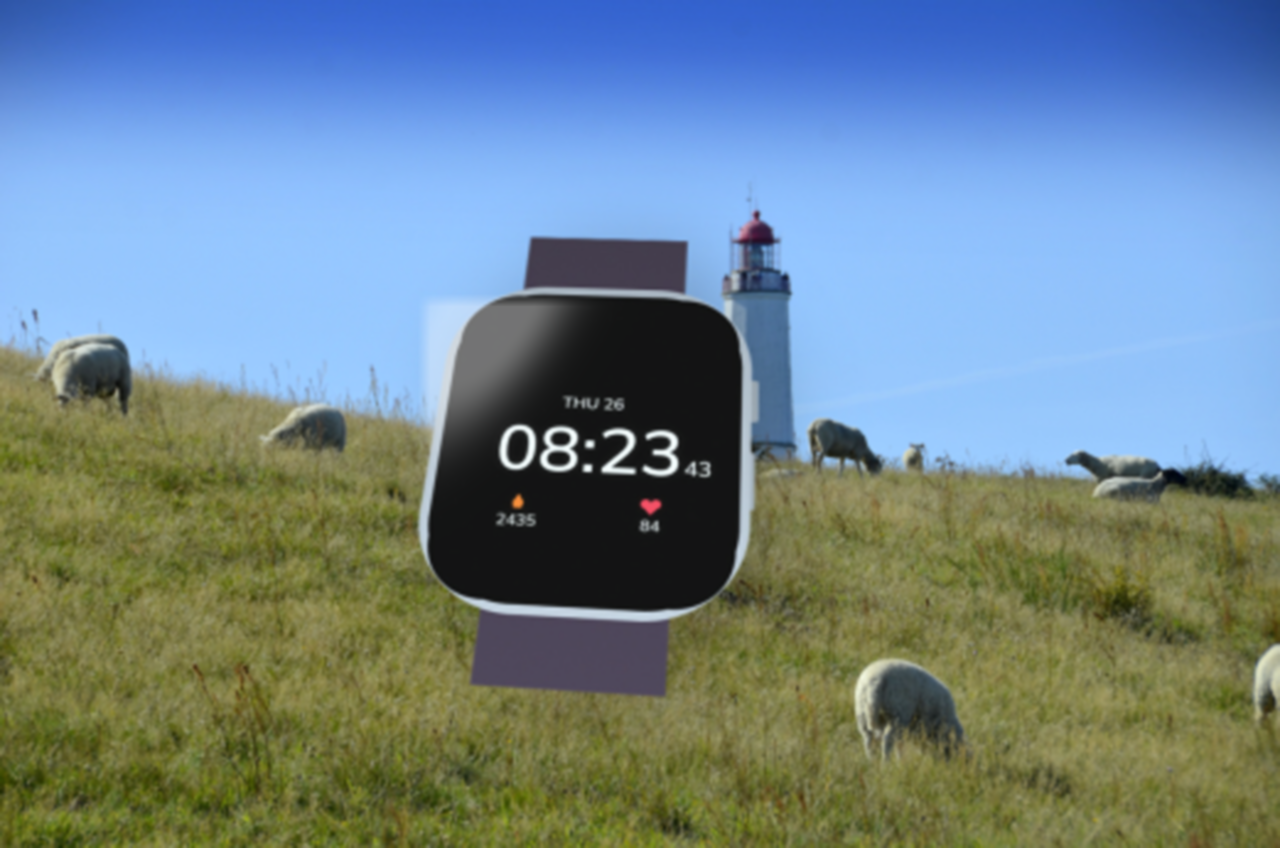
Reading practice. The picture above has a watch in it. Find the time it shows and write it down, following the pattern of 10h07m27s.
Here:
8h23m43s
